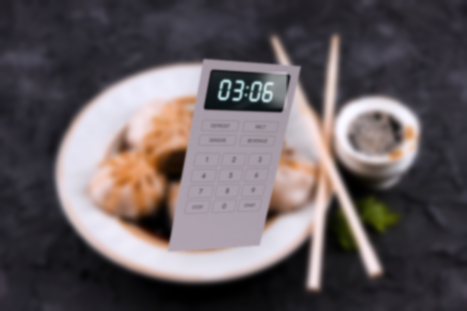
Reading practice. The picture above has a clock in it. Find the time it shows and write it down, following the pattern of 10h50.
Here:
3h06
